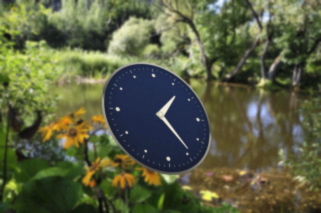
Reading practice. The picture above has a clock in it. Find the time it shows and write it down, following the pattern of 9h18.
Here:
1h24
